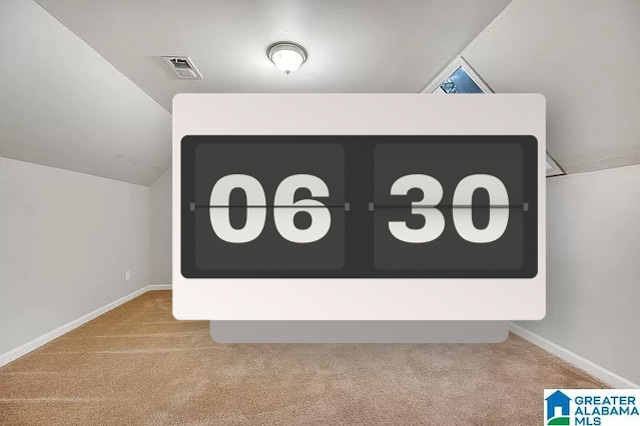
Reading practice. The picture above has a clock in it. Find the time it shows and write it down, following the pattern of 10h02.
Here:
6h30
